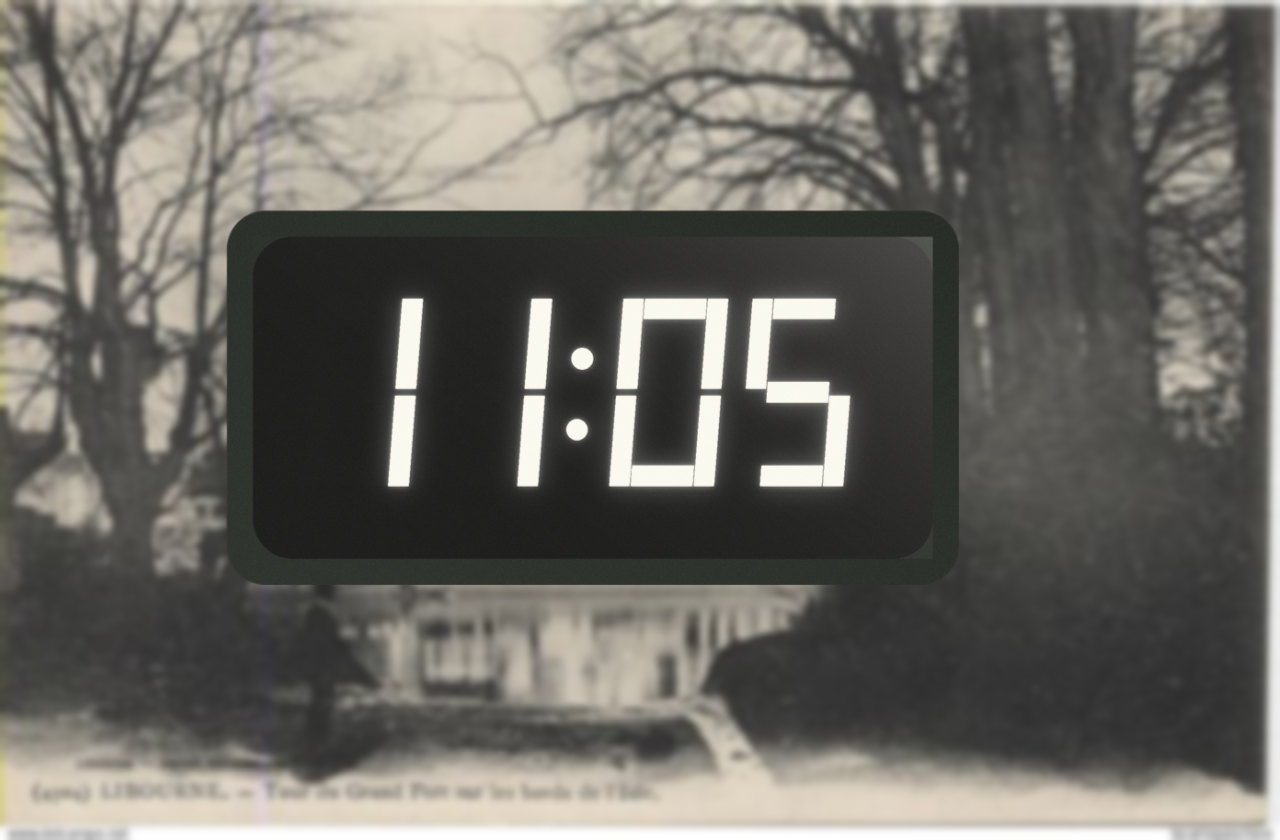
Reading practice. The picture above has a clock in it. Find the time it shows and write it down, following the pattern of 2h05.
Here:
11h05
